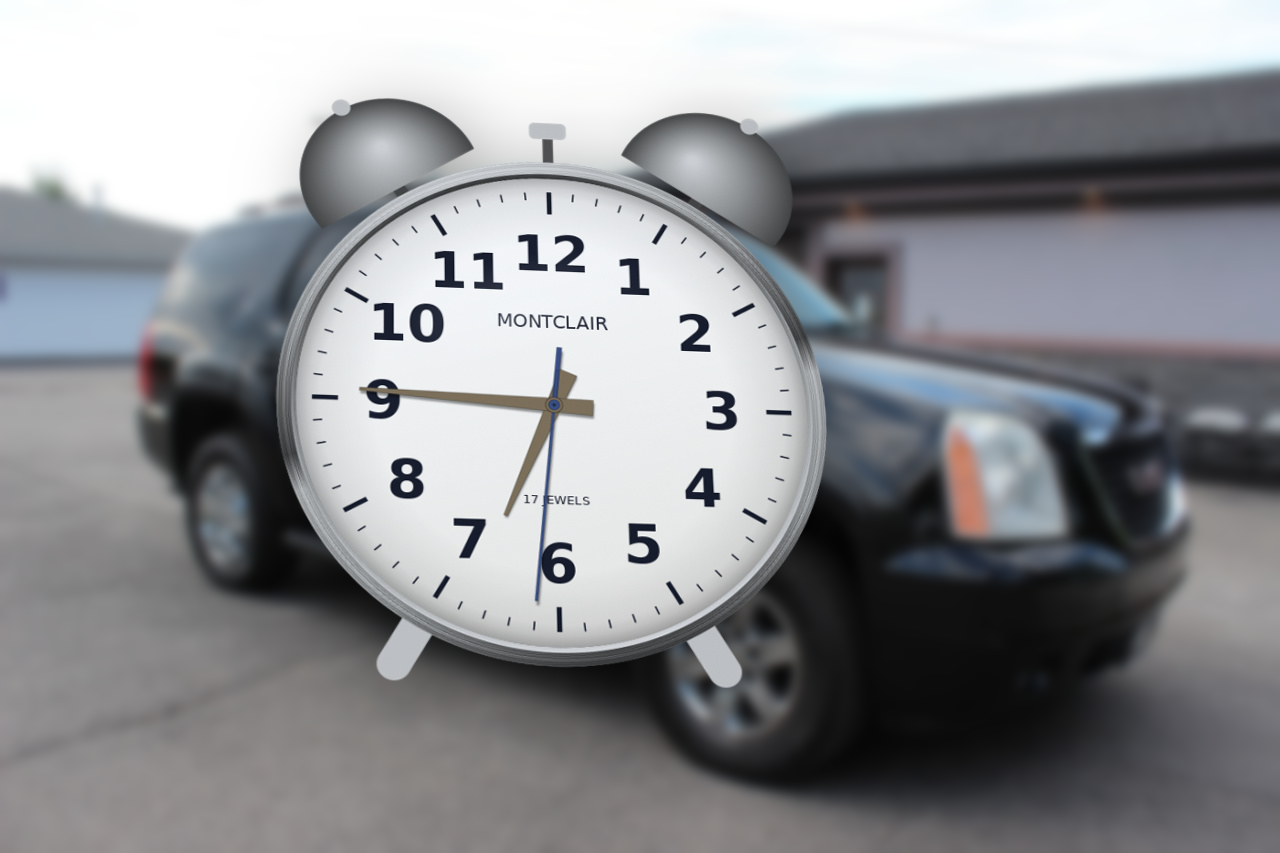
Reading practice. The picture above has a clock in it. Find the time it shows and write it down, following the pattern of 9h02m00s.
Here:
6h45m31s
